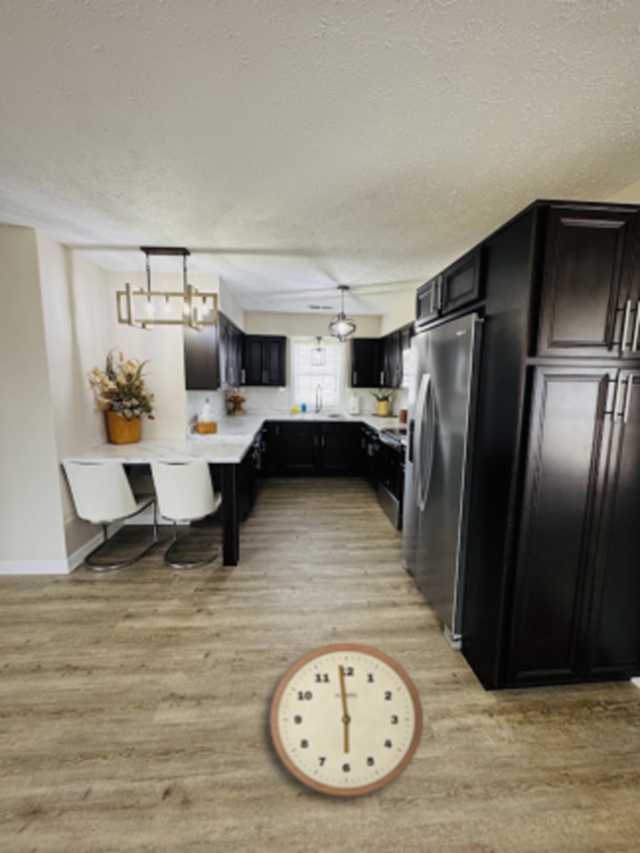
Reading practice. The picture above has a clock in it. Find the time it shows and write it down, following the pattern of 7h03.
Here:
5h59
